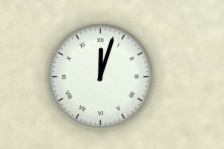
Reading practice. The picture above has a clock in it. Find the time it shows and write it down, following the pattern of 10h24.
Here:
12h03
